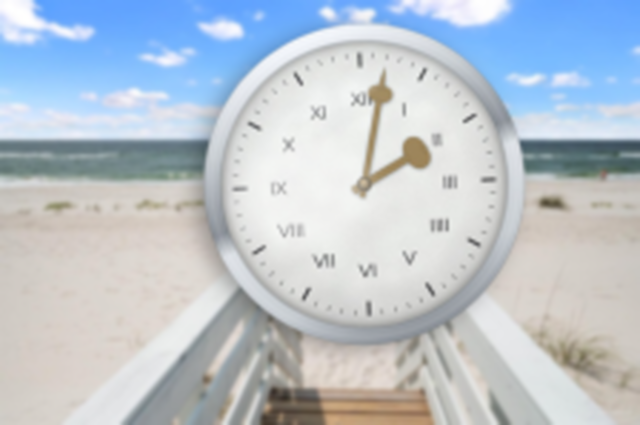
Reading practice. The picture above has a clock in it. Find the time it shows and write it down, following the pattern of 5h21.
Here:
2h02
